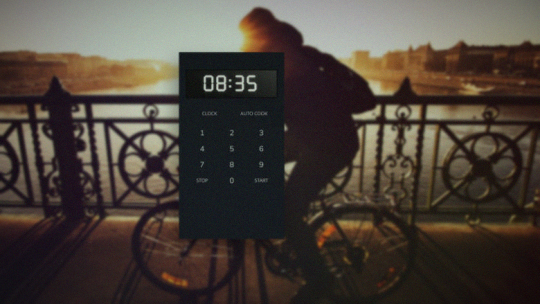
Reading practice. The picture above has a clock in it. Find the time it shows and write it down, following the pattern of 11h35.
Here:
8h35
